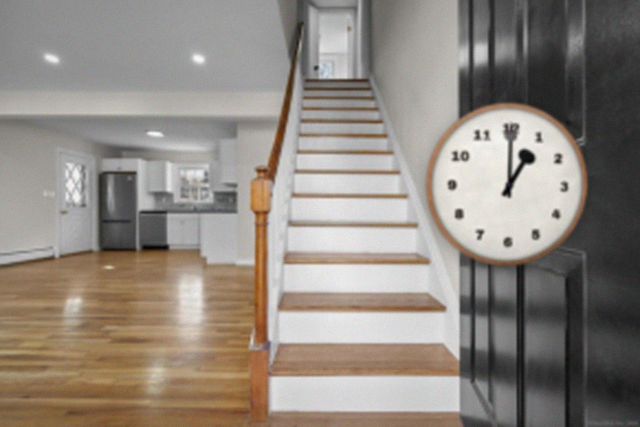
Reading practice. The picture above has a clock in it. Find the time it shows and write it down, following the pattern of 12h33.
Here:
1h00
